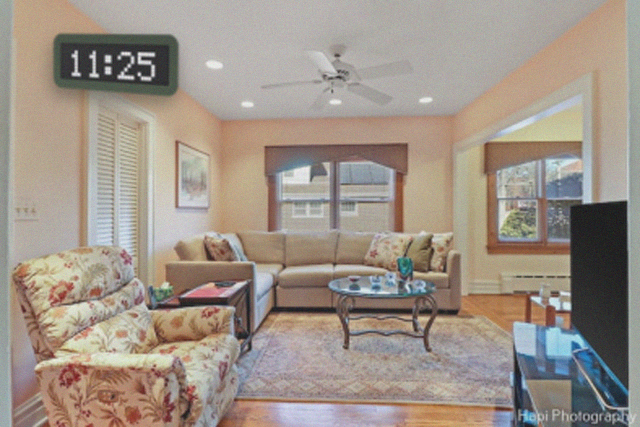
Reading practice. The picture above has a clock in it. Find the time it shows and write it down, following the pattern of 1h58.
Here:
11h25
